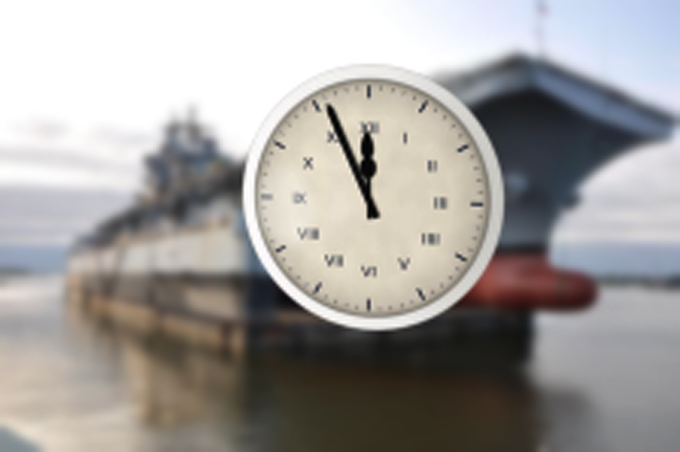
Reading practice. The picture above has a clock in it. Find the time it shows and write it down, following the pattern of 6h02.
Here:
11h56
